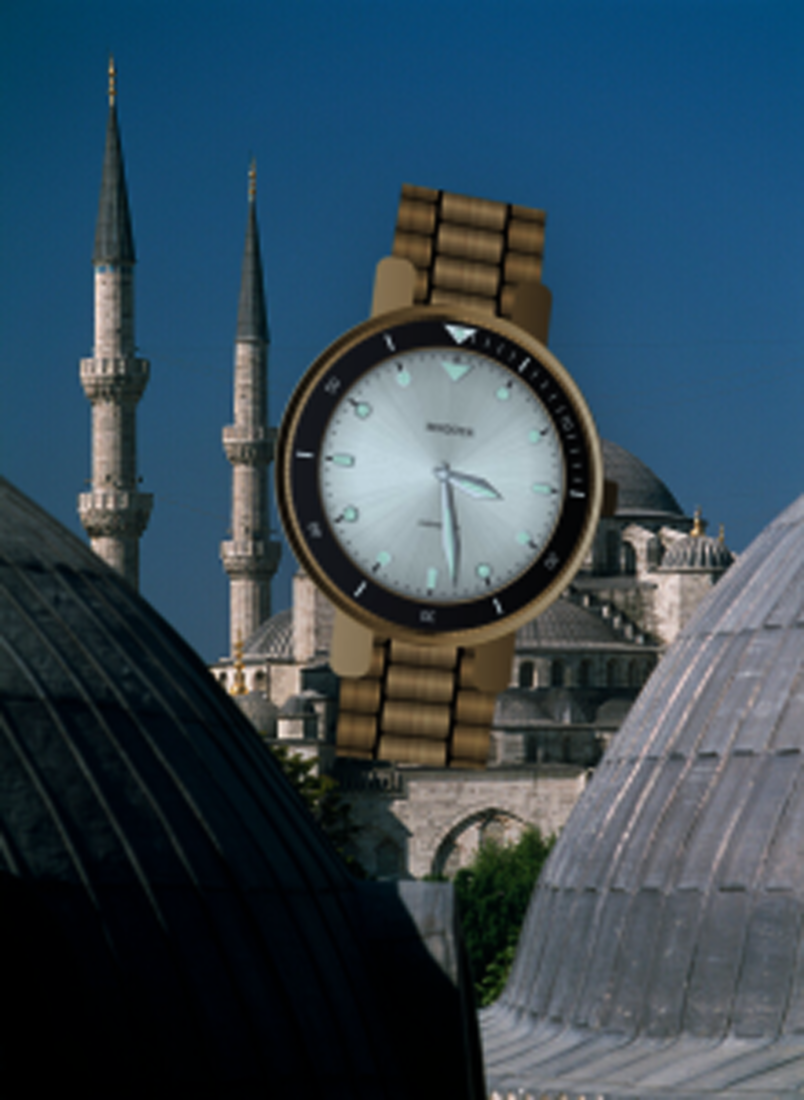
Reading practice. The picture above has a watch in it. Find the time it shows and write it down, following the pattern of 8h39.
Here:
3h28
